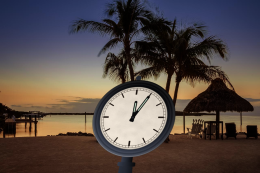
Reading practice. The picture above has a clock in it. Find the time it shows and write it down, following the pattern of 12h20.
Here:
12h05
